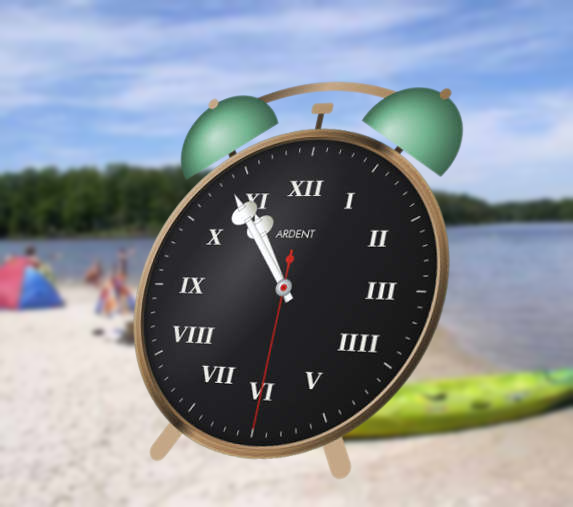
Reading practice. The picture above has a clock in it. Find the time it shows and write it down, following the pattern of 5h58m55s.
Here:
10h53m30s
